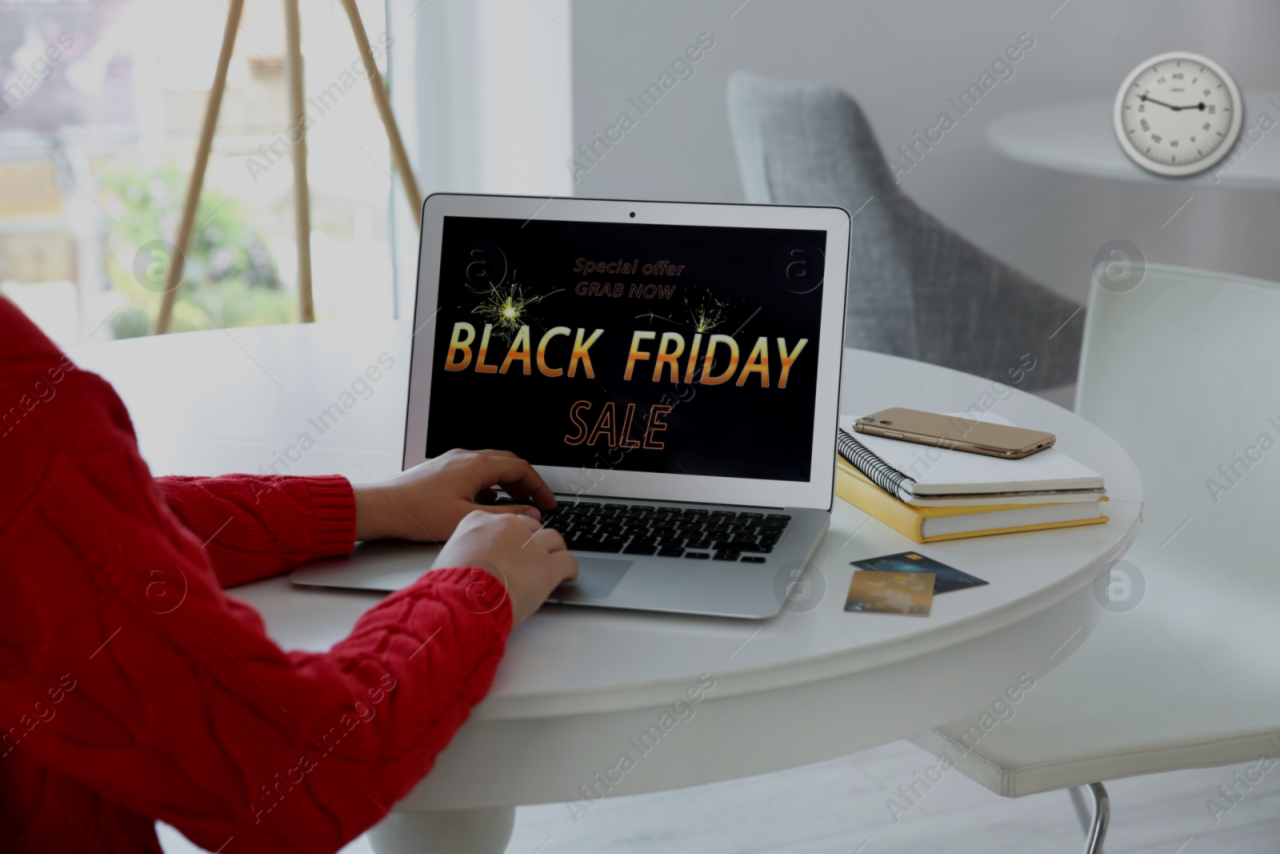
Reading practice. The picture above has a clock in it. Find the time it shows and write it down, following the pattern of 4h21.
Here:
2h48
